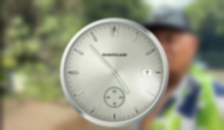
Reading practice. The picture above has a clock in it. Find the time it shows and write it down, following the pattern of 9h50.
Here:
4h53
